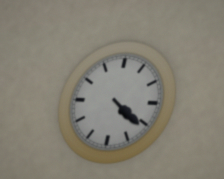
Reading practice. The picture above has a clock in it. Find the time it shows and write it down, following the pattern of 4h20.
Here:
4h21
